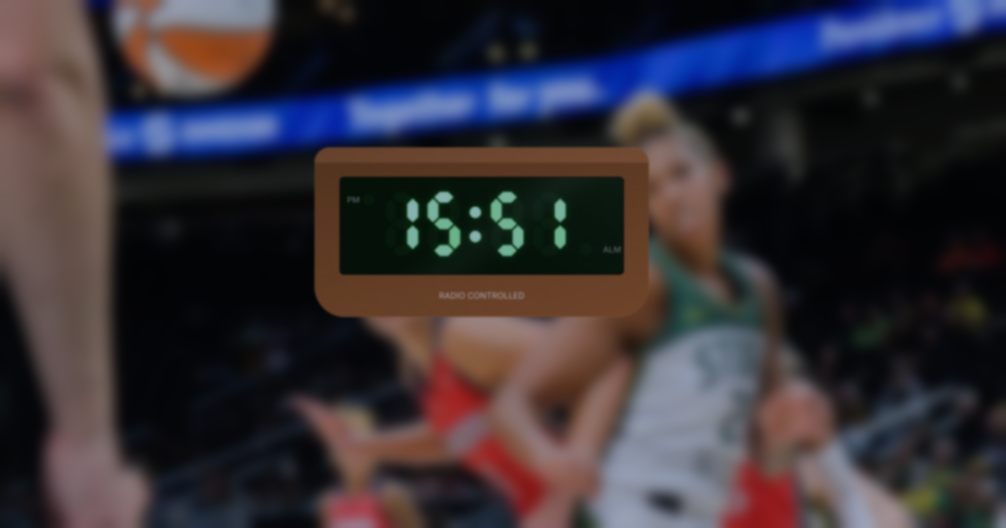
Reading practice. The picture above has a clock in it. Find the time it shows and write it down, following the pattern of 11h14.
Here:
15h51
